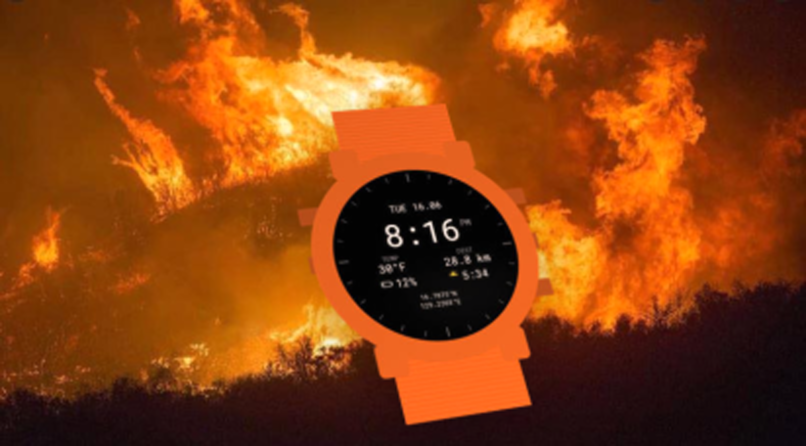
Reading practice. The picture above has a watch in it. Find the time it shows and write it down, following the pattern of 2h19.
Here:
8h16
